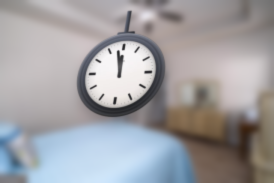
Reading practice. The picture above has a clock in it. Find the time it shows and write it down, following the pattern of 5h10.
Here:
11h58
